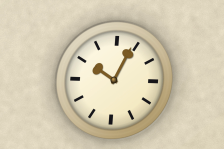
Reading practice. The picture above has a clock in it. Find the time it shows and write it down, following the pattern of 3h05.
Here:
10h04
